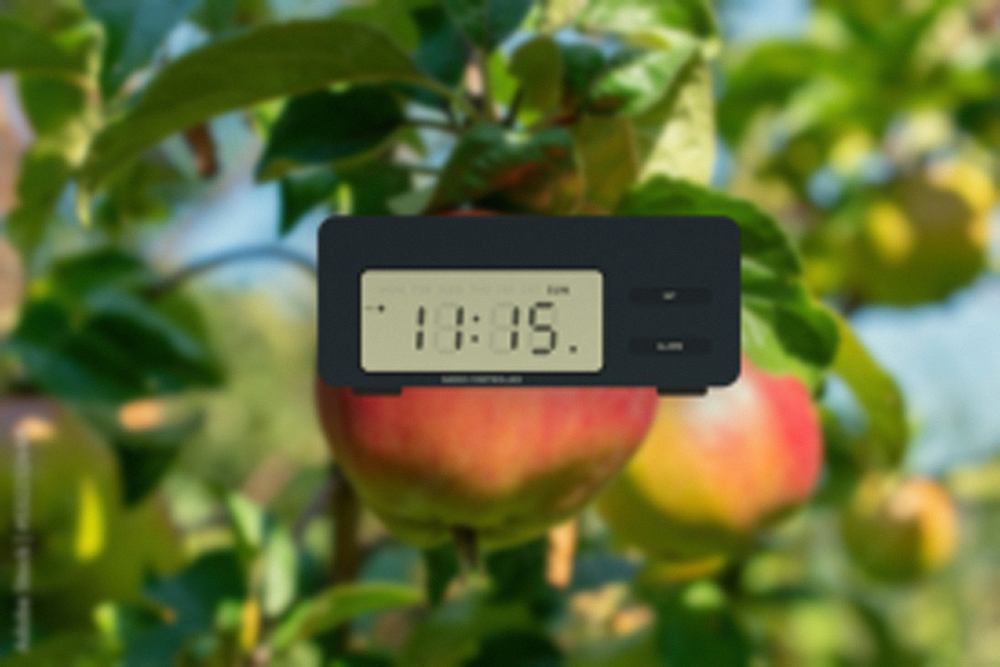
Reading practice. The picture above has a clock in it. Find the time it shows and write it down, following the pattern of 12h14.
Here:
11h15
